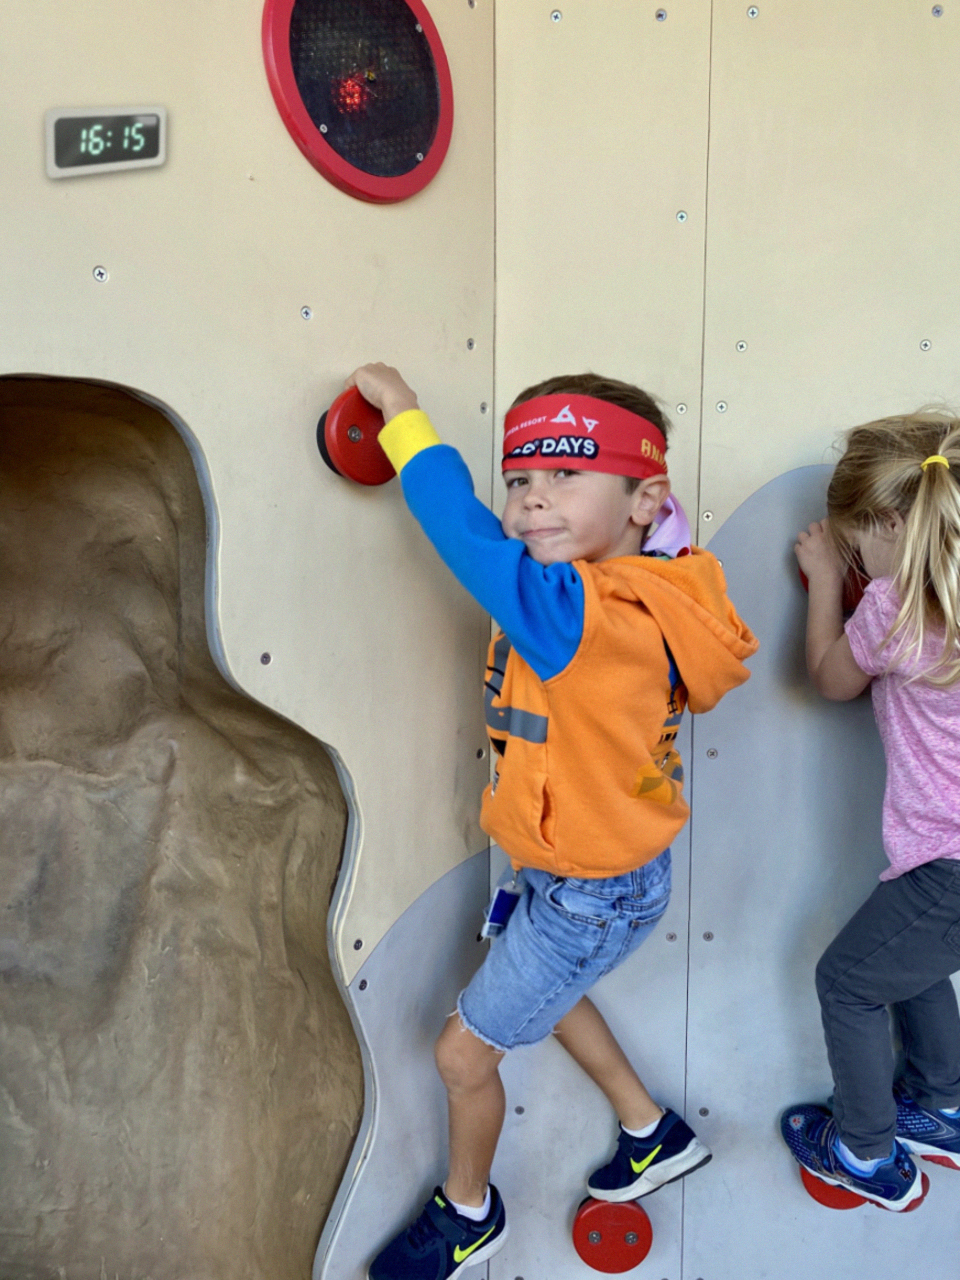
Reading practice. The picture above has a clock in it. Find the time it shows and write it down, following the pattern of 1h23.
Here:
16h15
